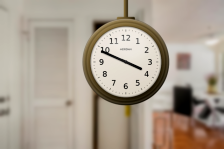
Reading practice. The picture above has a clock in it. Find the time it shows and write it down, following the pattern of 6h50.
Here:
3h49
